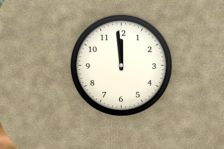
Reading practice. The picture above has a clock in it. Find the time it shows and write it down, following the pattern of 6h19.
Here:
11h59
